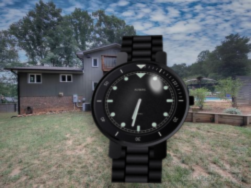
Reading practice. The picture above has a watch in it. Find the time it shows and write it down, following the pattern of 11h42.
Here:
6h32
